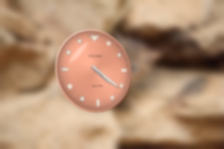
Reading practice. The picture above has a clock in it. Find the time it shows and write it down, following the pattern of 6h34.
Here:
4h21
